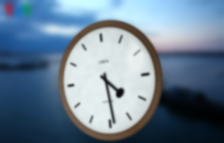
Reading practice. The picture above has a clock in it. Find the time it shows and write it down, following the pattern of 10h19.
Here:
4h29
